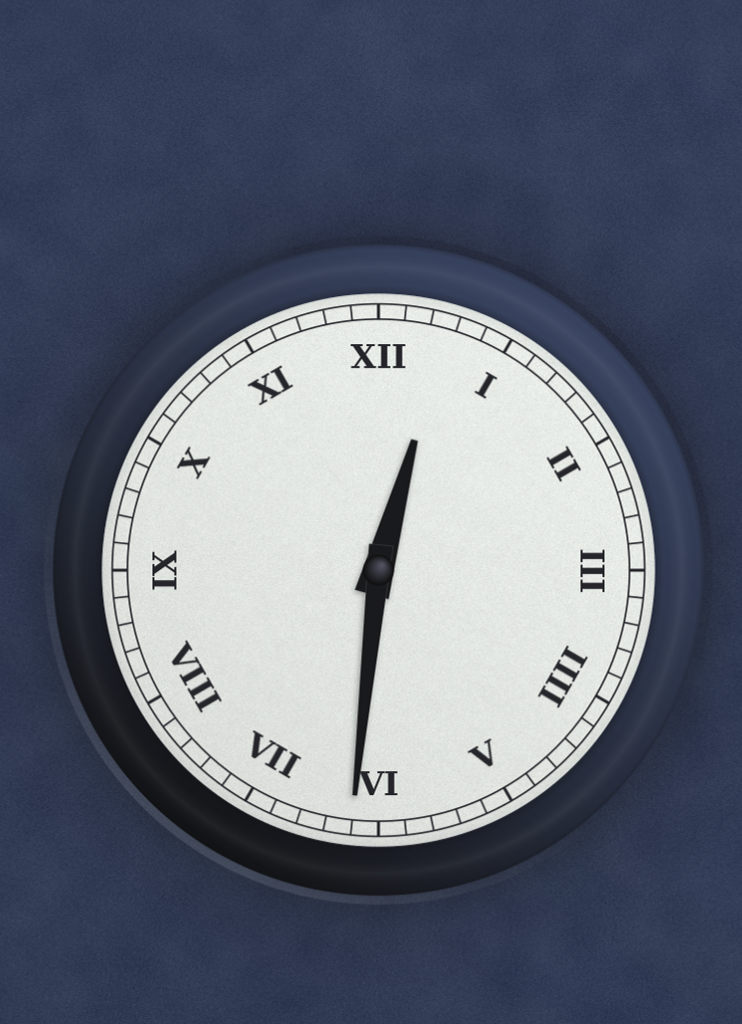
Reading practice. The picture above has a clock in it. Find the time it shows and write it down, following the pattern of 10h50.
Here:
12h31
